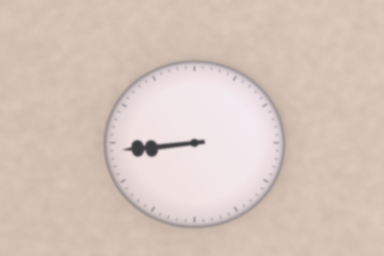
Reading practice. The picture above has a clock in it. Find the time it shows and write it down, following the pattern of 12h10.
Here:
8h44
